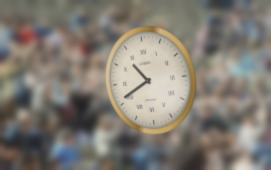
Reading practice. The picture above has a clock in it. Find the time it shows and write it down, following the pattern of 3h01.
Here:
10h41
